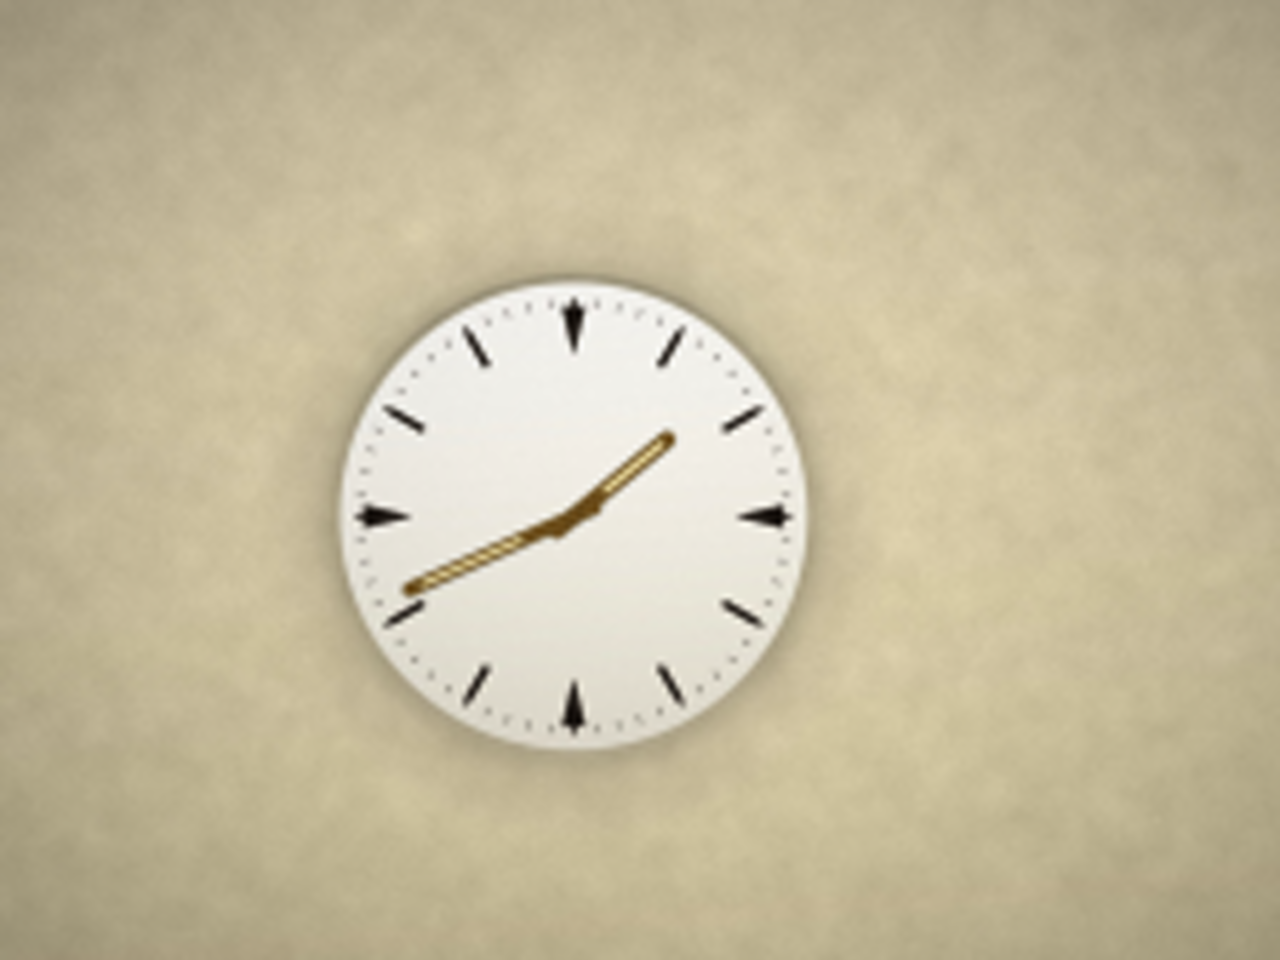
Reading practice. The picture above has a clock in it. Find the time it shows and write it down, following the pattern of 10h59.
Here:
1h41
